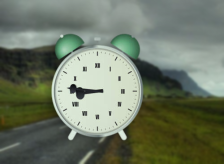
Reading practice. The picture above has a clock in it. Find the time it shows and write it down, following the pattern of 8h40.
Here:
8h46
